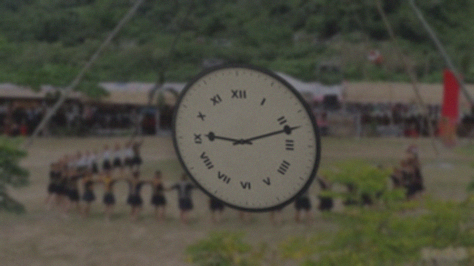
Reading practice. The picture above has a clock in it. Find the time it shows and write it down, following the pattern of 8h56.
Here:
9h12
